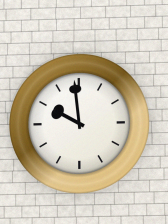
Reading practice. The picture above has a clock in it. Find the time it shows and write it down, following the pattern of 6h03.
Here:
9h59
